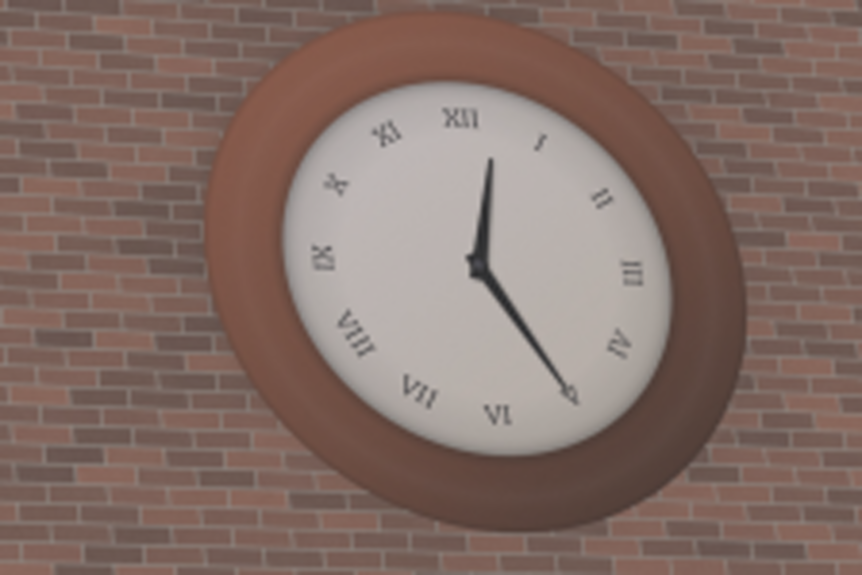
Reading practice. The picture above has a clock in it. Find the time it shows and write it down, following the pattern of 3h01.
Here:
12h25
